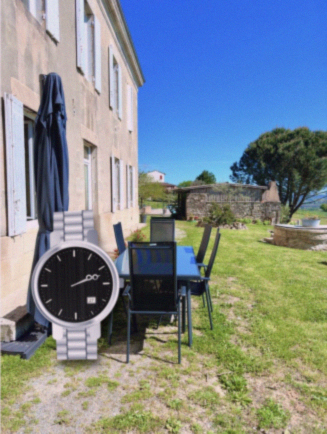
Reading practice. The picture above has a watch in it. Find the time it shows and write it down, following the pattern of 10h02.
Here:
2h12
